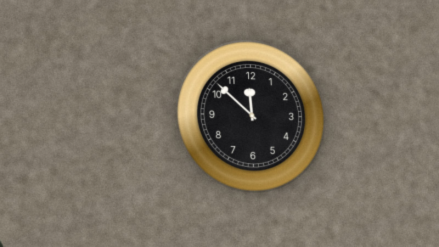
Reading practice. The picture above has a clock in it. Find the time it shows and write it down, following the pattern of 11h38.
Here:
11h52
